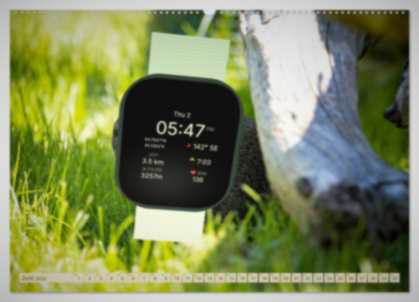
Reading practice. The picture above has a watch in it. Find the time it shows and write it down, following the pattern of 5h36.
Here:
5h47
